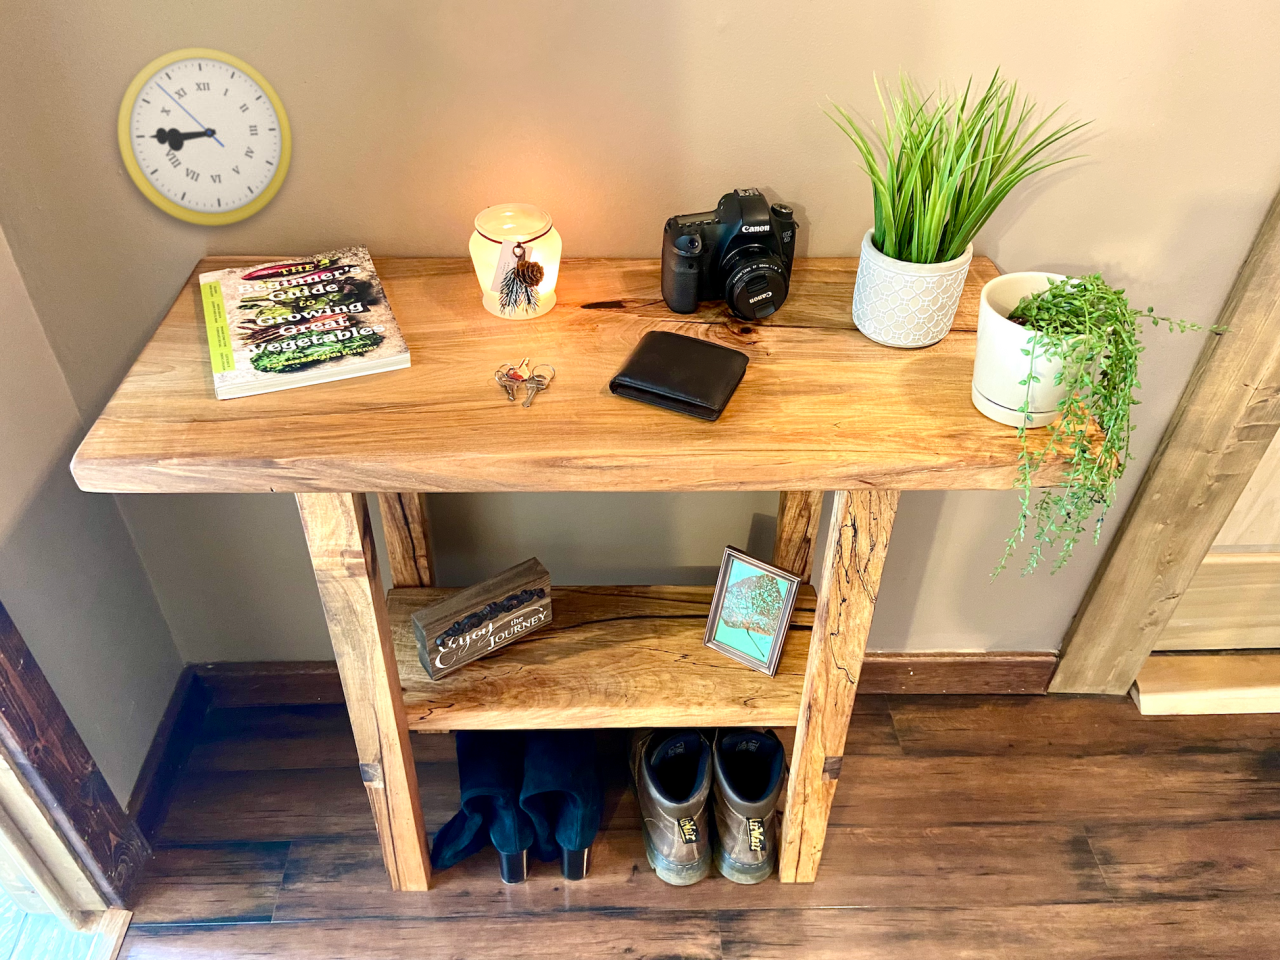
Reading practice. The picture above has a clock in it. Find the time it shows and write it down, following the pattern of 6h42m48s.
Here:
8h44m53s
